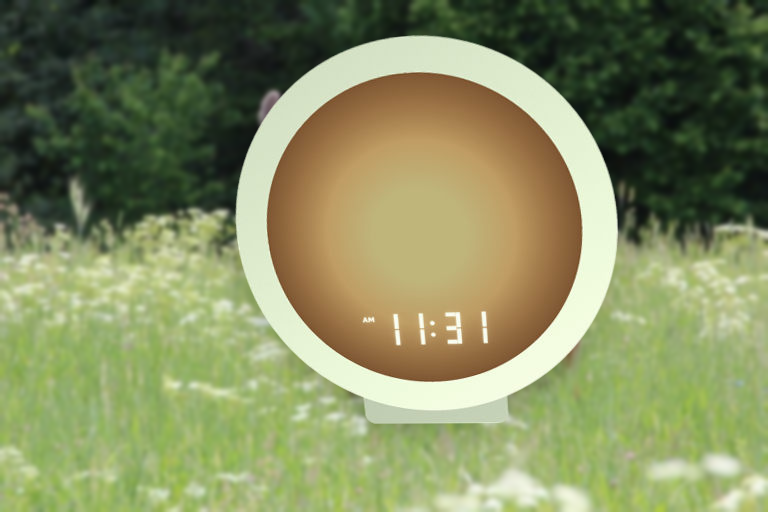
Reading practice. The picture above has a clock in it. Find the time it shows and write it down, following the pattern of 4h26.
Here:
11h31
